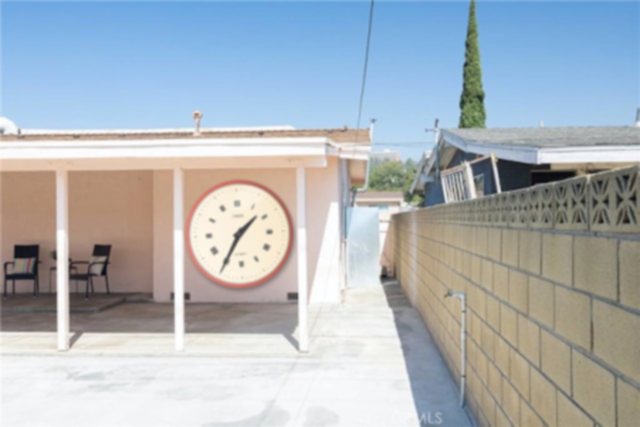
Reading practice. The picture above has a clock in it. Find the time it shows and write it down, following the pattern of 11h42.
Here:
1h35
